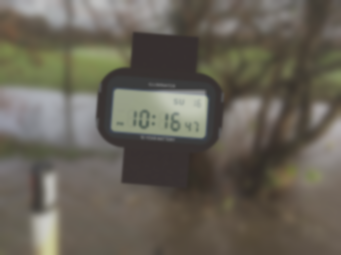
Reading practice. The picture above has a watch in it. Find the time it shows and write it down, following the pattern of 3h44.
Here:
10h16
